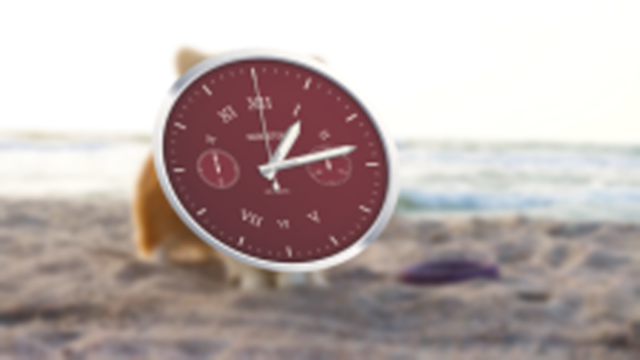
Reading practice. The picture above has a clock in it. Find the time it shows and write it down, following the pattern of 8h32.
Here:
1h13
